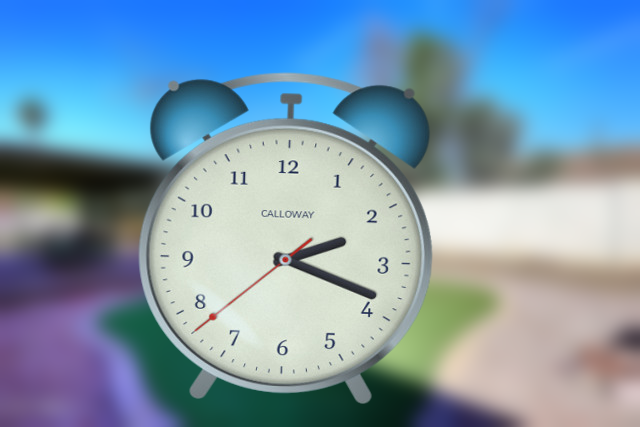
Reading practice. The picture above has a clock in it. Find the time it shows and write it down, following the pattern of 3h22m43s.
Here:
2h18m38s
